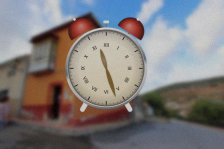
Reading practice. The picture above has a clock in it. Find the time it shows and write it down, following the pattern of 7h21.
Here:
11h27
